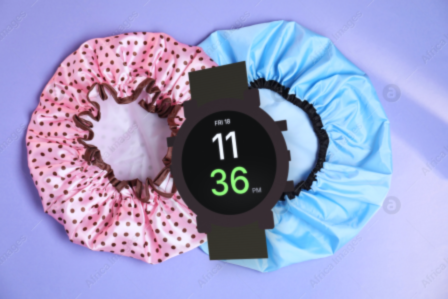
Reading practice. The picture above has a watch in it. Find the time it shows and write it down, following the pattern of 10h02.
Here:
11h36
